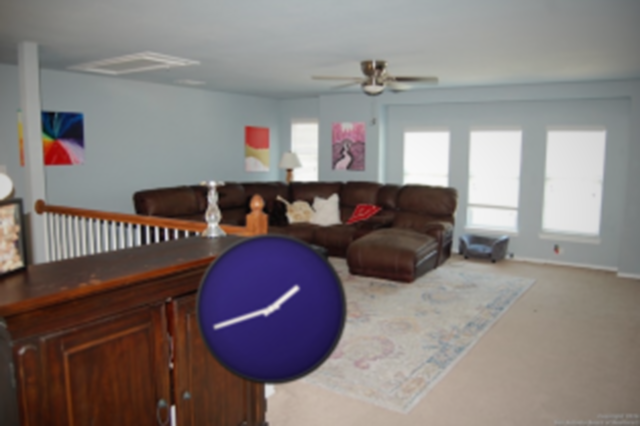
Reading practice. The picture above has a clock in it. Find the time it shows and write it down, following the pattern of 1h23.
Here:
1h42
